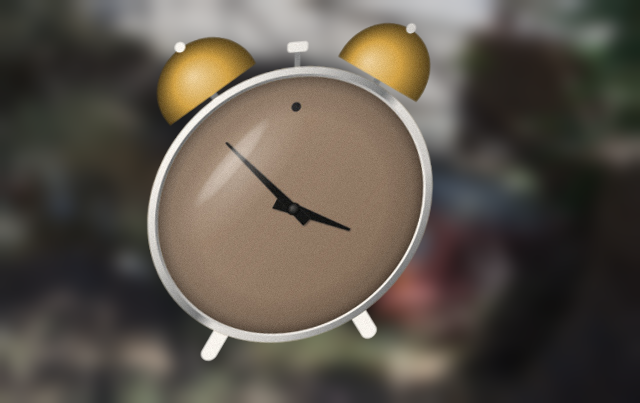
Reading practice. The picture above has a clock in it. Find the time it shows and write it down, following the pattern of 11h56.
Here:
3h53
